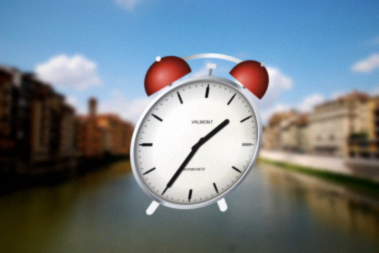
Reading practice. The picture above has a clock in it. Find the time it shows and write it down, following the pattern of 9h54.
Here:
1h35
